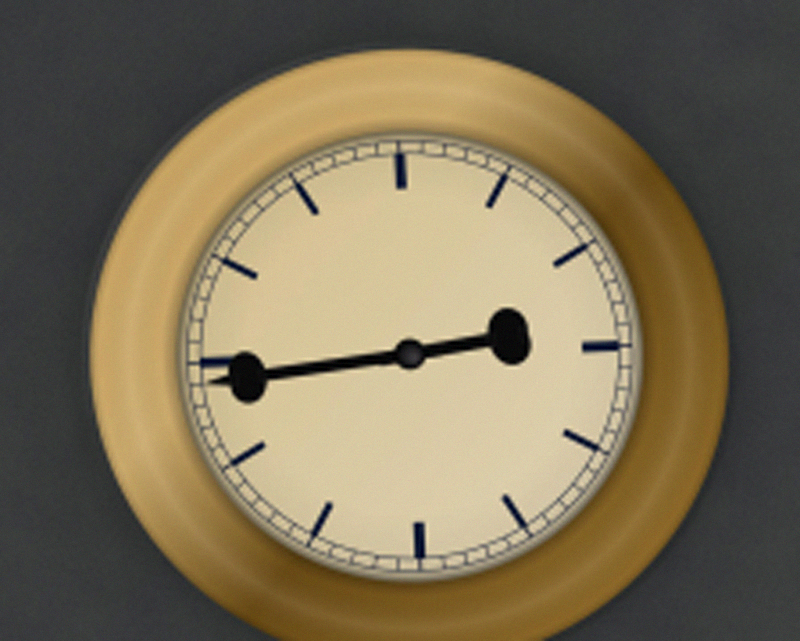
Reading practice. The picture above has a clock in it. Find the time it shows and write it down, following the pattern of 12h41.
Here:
2h44
